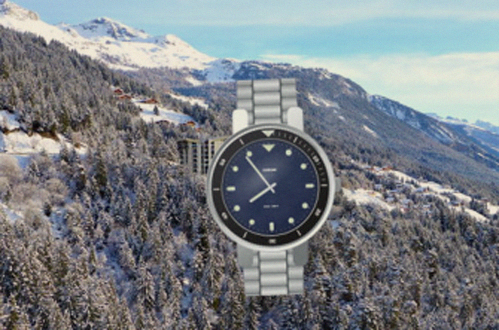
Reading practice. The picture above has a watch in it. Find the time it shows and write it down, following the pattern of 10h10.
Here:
7h54
